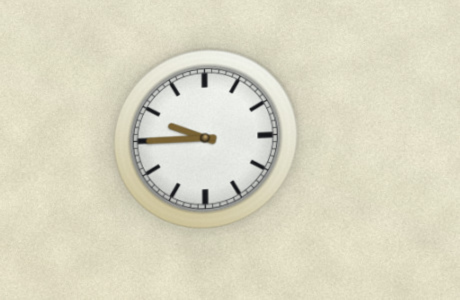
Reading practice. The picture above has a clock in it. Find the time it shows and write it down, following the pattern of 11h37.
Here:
9h45
